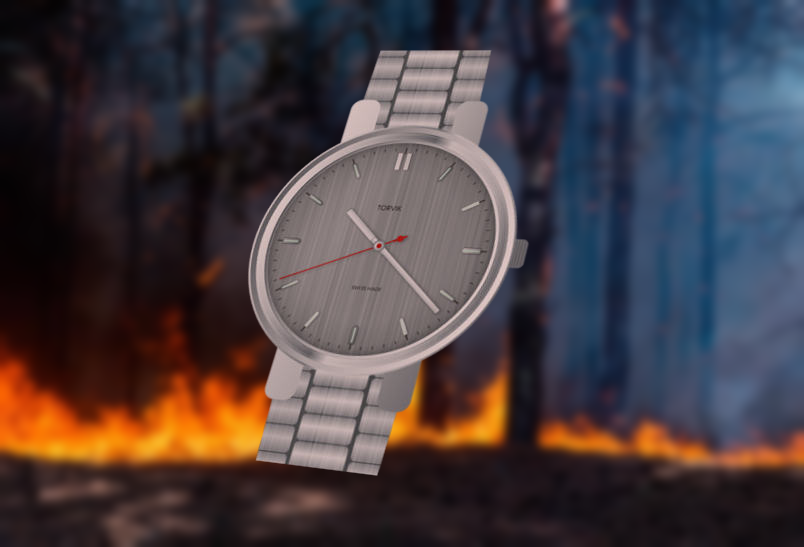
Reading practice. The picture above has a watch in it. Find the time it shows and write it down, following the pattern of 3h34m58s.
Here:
10h21m41s
